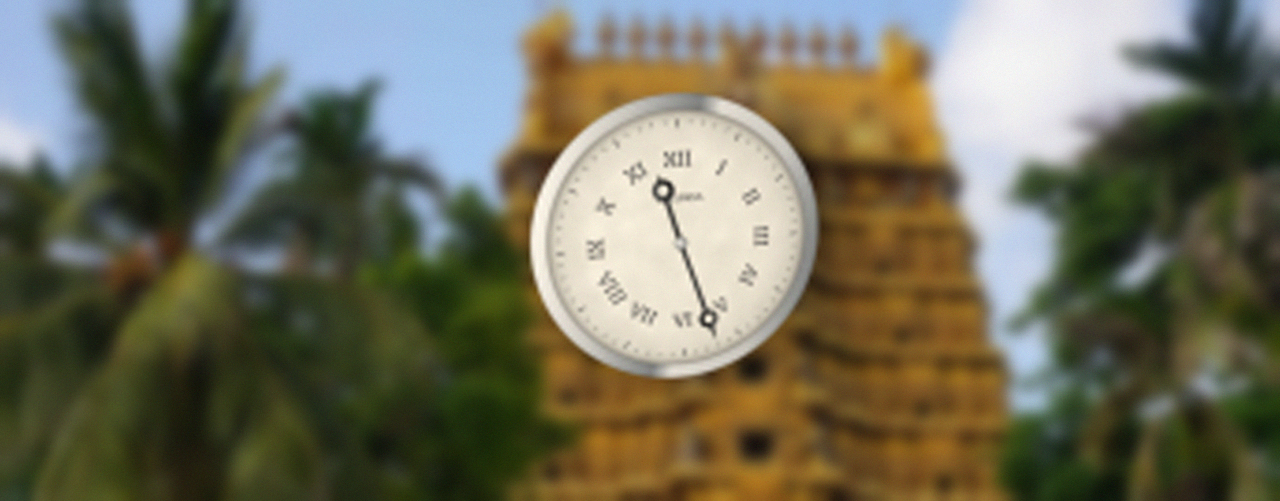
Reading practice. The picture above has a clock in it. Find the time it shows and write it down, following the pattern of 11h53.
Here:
11h27
